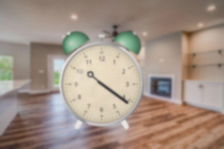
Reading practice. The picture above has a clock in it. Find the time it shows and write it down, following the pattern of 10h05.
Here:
10h21
